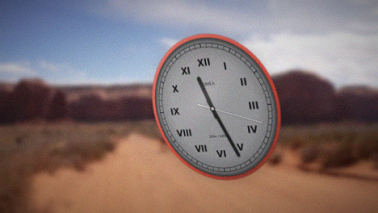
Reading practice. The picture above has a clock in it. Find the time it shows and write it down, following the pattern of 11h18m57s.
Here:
11h26m18s
